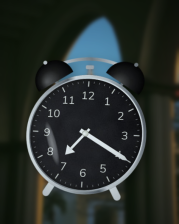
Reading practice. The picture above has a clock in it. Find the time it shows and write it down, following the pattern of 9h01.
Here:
7h20
